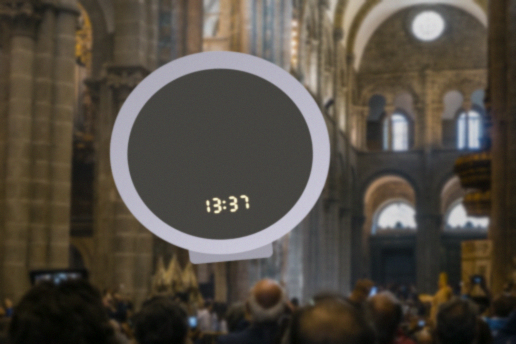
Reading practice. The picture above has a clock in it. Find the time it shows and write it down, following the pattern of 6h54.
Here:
13h37
